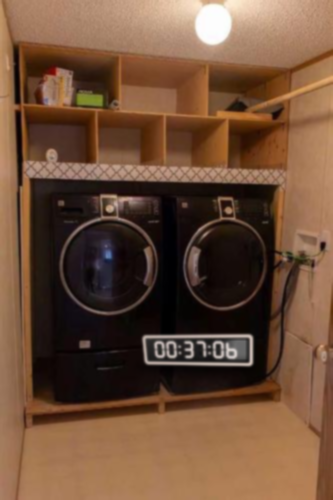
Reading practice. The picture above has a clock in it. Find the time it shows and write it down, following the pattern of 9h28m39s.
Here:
0h37m06s
